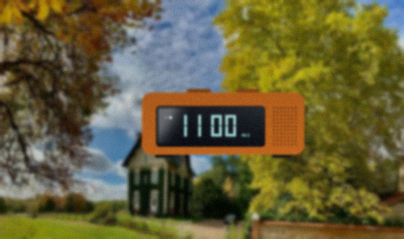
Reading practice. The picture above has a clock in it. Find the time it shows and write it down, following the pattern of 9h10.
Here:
11h00
